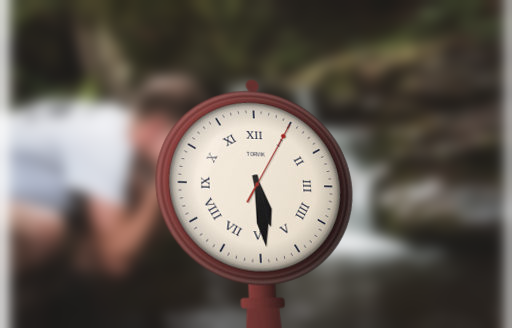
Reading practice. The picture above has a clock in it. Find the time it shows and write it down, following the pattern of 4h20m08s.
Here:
5h29m05s
